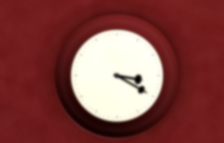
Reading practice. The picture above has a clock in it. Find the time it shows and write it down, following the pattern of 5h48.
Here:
3h20
